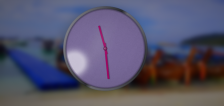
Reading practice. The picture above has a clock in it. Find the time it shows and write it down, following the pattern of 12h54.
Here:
11h29
